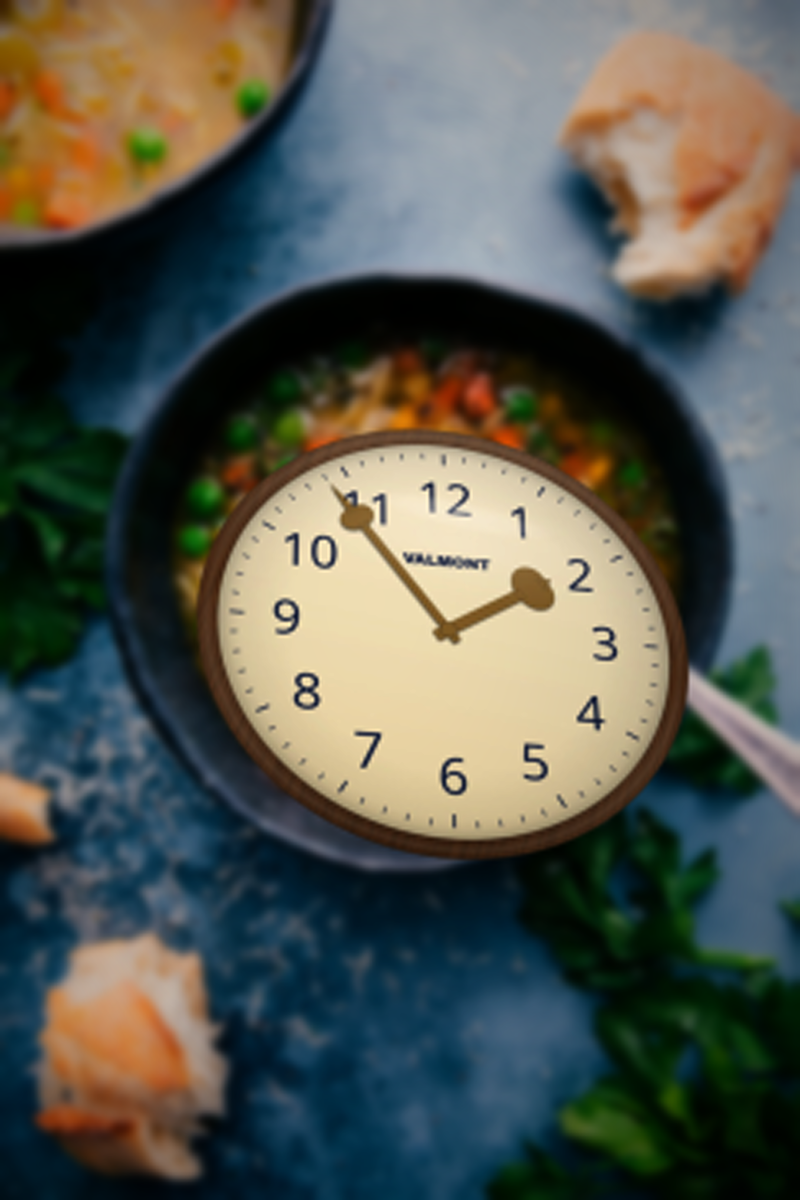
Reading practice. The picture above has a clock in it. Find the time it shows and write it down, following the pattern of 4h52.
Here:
1h54
